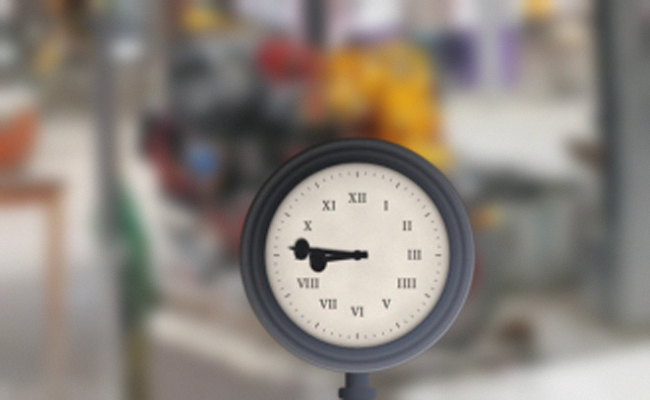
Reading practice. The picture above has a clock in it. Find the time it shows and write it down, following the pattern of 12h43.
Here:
8h46
